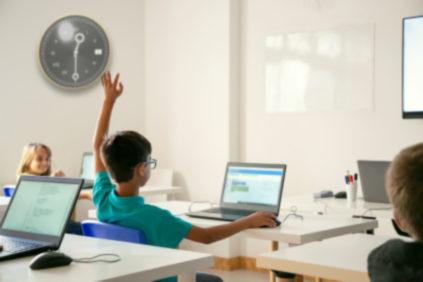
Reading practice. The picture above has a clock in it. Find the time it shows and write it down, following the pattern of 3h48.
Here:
12h30
